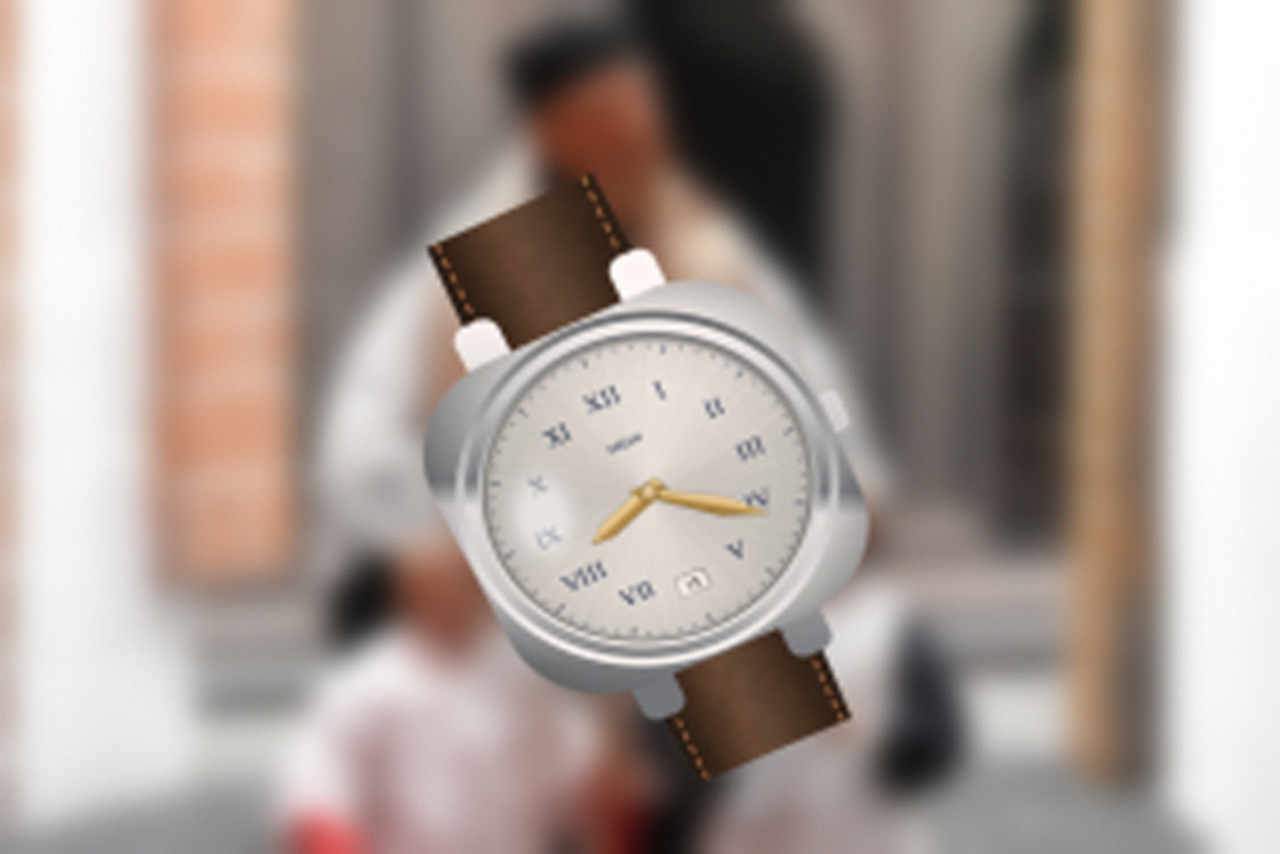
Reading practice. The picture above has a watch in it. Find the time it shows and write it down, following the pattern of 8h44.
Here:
8h21
